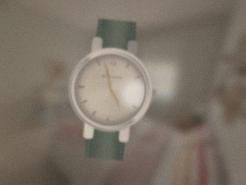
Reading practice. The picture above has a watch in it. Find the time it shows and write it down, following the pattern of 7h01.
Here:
4h57
